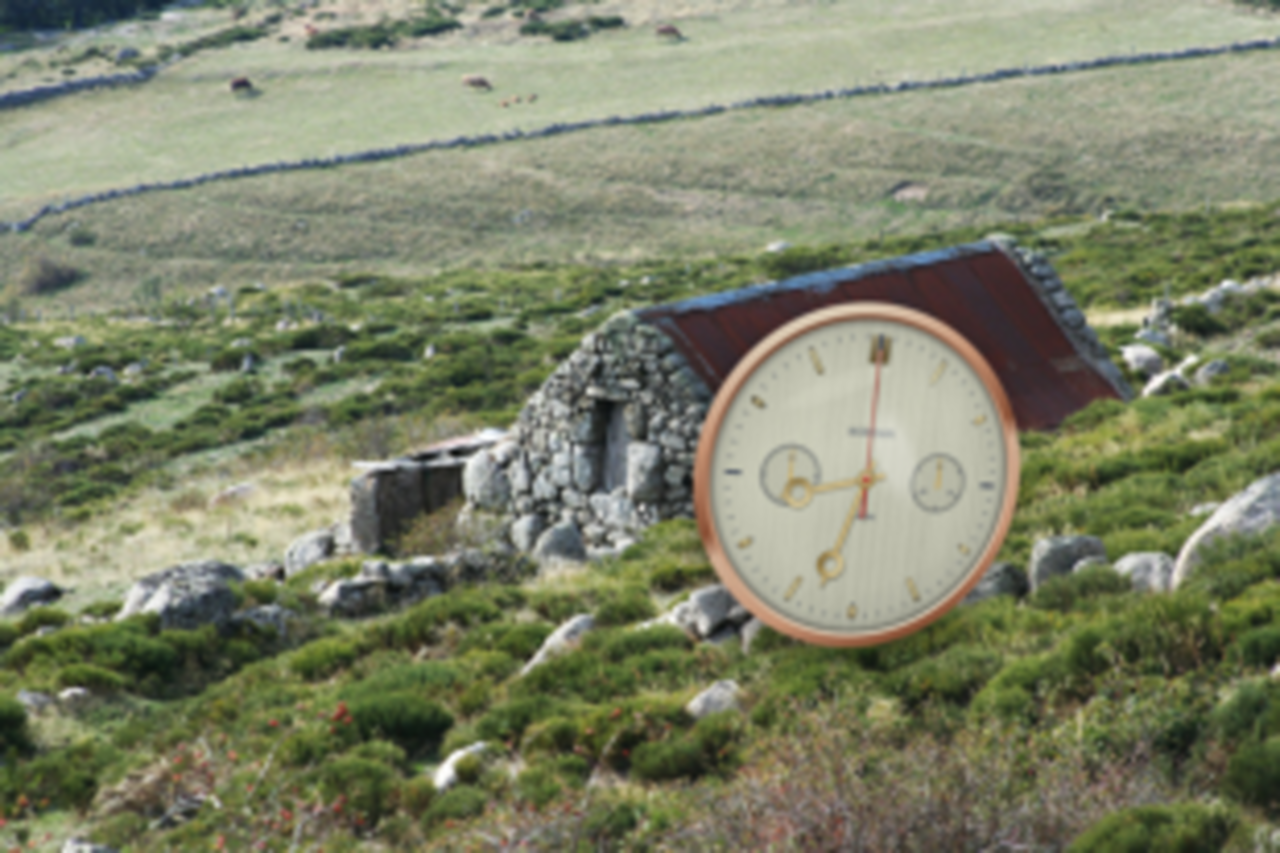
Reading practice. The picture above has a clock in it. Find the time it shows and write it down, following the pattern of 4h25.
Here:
8h33
